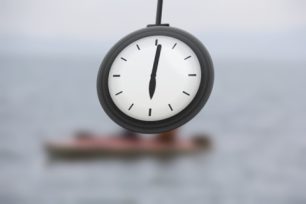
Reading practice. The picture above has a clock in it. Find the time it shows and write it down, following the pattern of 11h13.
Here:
6h01
